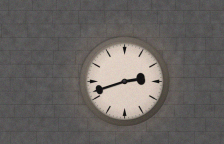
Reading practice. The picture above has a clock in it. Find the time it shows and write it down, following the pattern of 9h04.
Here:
2h42
